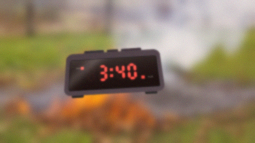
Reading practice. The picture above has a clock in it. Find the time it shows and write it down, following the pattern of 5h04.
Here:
3h40
